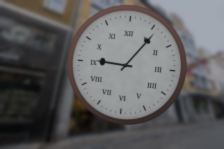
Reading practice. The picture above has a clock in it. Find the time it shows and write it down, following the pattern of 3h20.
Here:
9h06
